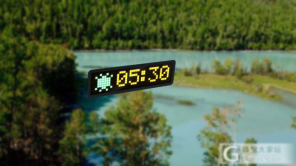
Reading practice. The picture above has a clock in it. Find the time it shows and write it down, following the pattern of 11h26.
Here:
5h30
